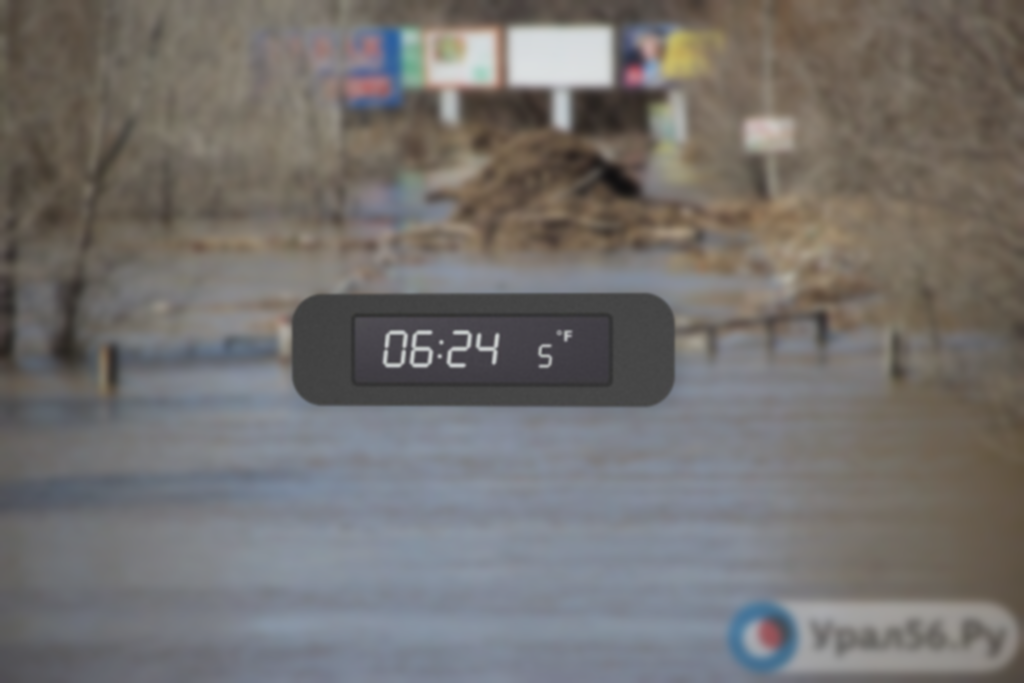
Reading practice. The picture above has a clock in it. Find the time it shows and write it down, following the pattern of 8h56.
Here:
6h24
